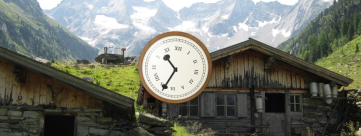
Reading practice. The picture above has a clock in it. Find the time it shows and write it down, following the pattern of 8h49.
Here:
10h34
